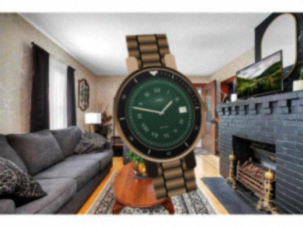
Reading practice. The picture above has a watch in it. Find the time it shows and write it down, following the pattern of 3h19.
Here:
1h48
